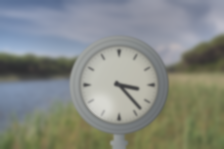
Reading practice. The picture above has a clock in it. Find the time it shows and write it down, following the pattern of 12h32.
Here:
3h23
